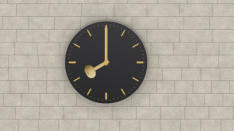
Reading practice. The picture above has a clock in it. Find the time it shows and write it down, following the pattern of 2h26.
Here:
8h00
